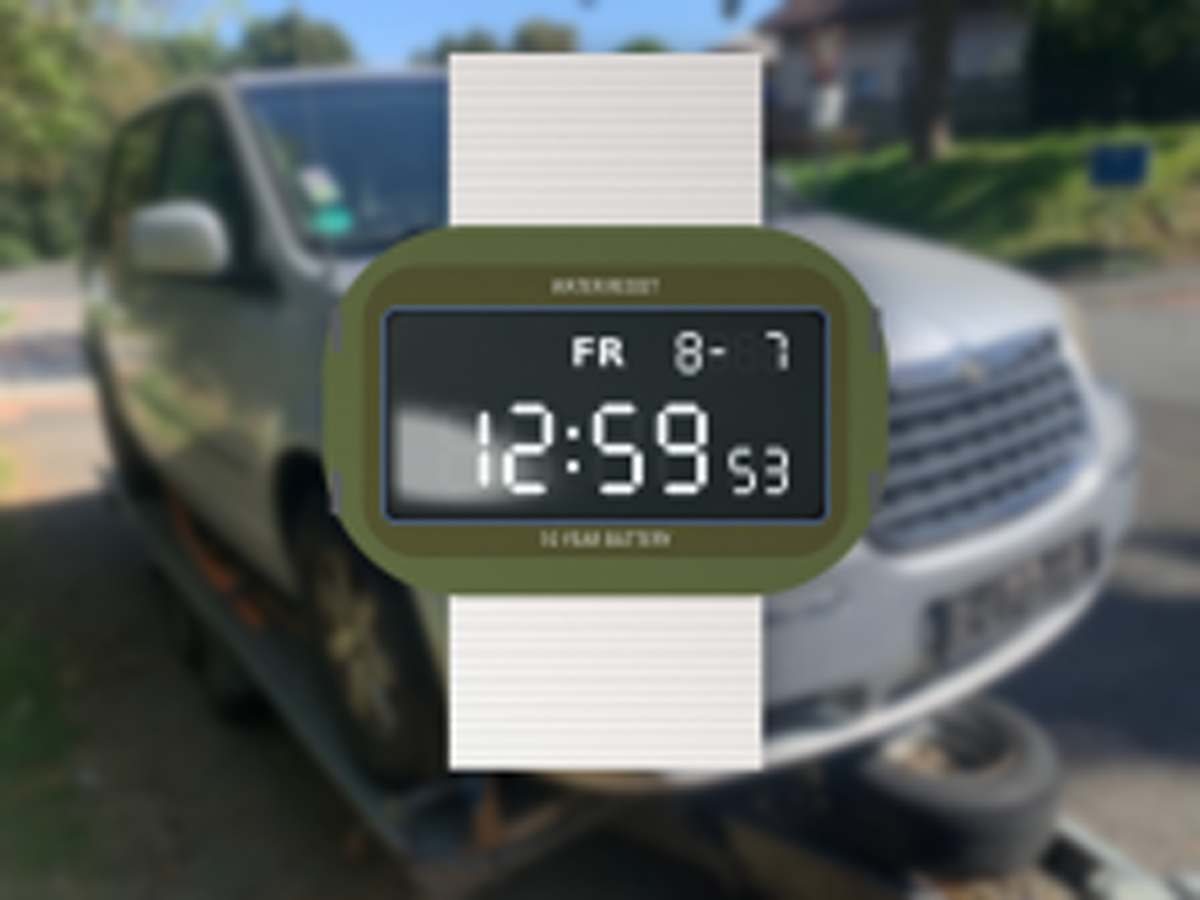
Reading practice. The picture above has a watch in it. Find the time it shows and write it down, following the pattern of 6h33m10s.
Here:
12h59m53s
